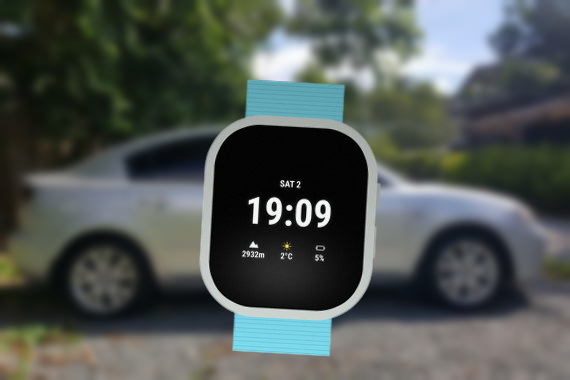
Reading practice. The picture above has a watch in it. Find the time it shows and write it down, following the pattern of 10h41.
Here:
19h09
